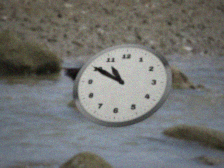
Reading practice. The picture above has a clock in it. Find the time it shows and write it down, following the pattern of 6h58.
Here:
10h50
